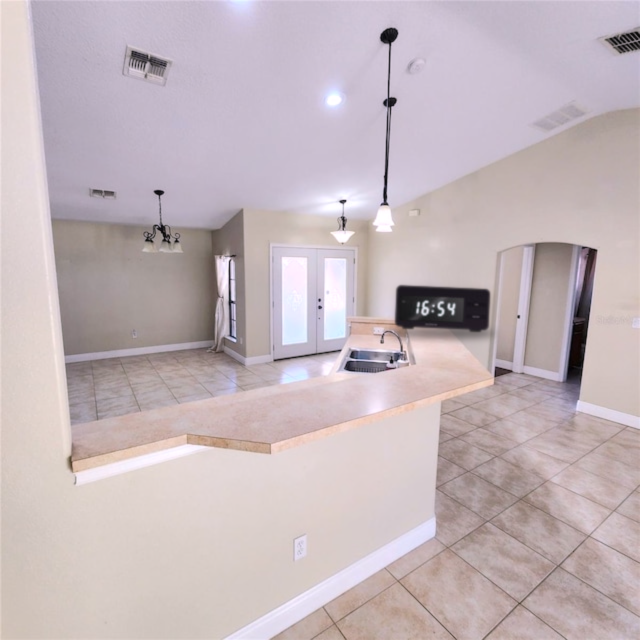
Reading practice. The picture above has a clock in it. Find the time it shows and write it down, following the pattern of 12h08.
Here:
16h54
